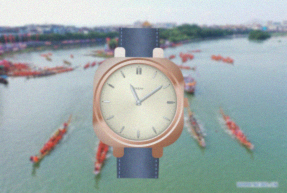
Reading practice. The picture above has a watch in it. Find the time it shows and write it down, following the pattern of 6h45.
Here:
11h09
